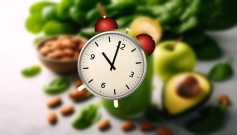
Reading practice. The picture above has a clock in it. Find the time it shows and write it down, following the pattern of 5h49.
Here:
9h59
